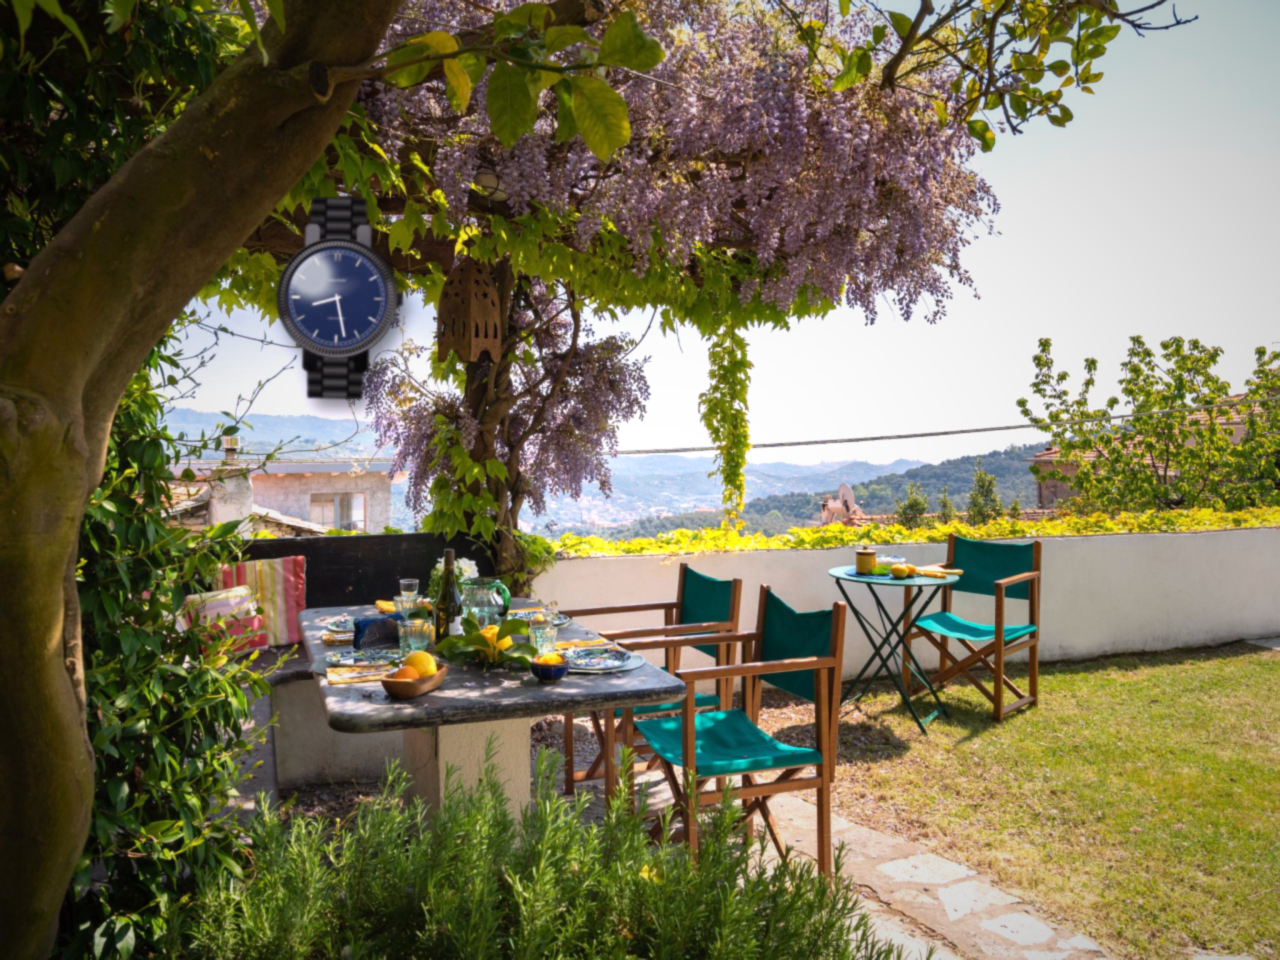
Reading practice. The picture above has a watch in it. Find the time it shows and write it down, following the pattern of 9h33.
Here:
8h28
